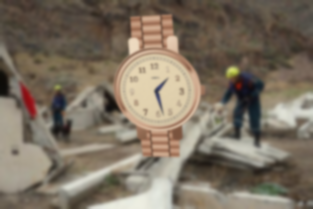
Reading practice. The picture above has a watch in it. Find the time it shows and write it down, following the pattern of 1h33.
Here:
1h28
